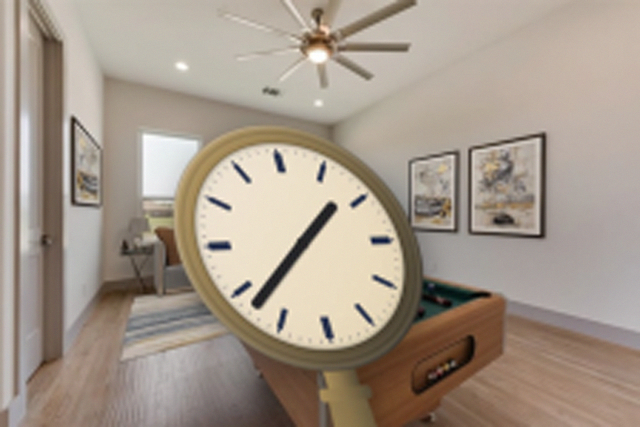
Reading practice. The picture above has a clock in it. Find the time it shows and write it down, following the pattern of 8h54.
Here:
1h38
